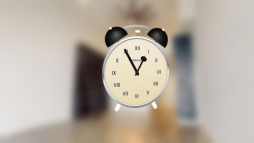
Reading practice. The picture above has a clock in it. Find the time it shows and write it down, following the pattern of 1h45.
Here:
12h55
